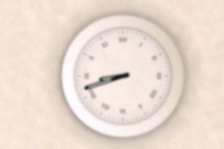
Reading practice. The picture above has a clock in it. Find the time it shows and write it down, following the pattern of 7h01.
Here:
8h42
